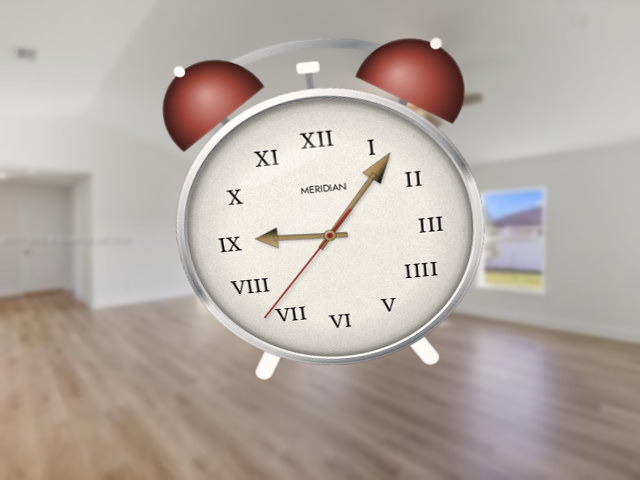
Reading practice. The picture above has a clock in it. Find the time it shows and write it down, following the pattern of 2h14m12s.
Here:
9h06m37s
